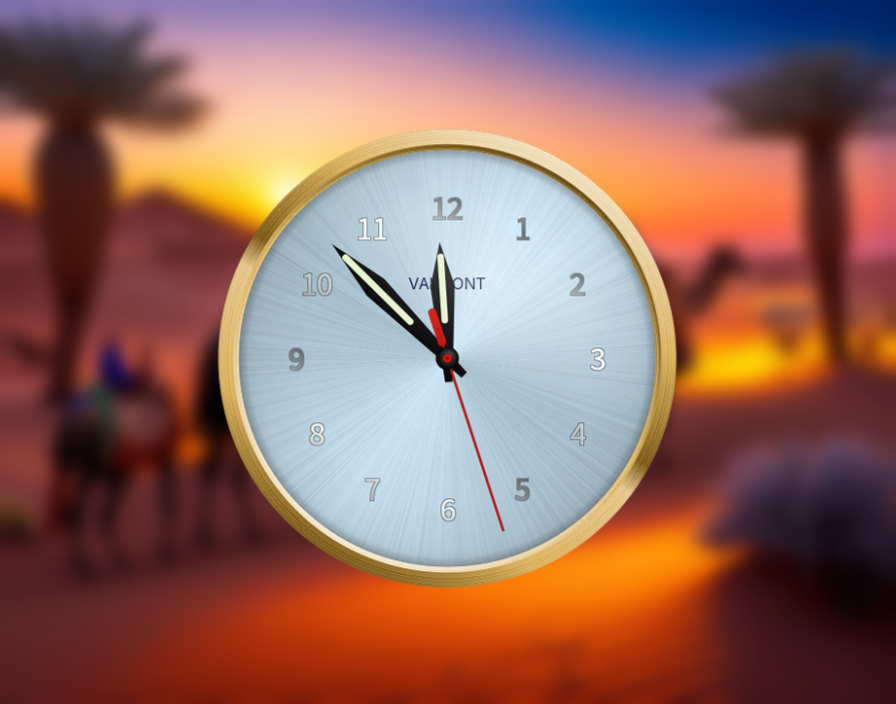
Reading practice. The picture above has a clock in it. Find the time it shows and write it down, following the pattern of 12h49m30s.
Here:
11h52m27s
